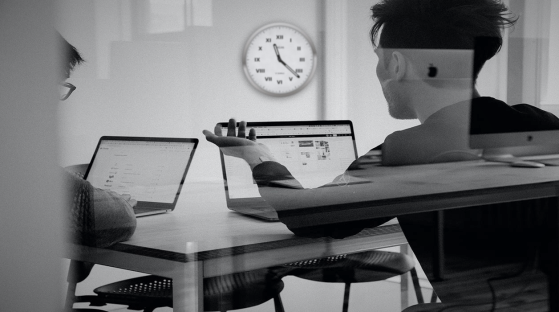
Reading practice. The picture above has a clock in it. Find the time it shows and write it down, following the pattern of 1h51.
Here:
11h22
